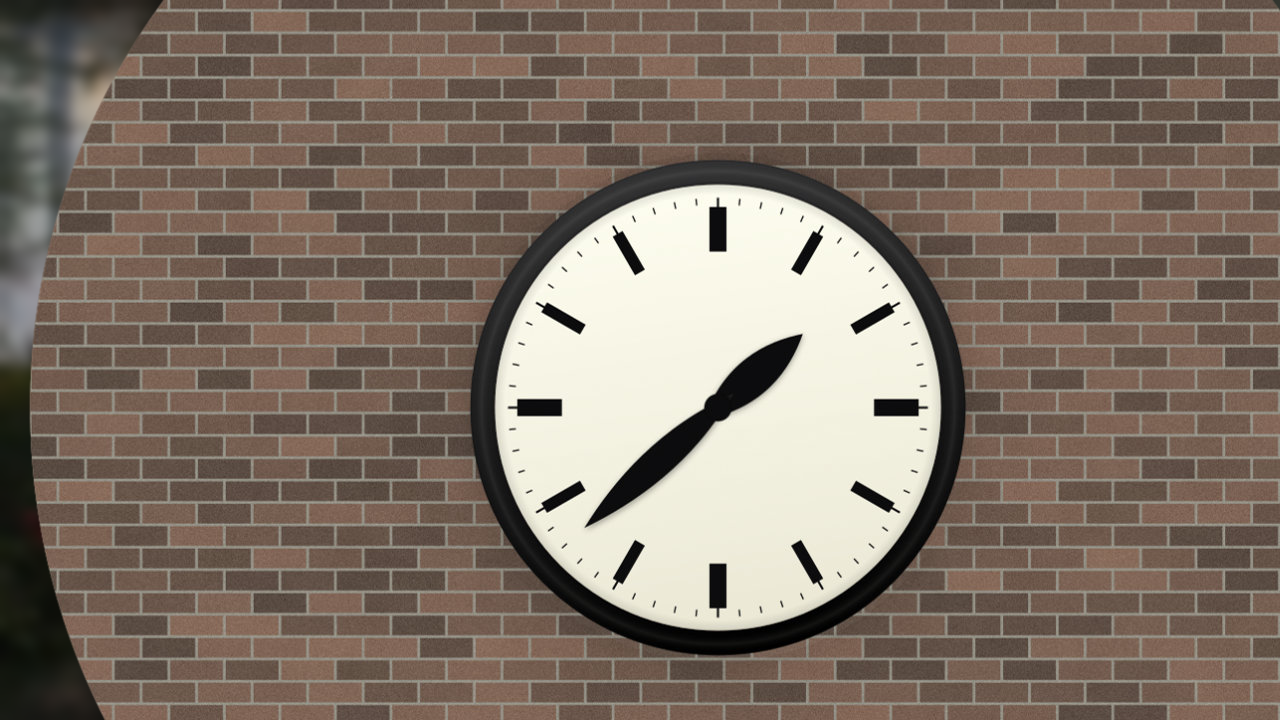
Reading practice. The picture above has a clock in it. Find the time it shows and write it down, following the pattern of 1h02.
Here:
1h38
